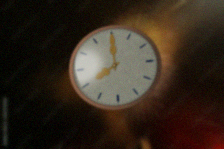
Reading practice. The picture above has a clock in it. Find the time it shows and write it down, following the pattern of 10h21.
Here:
8h00
